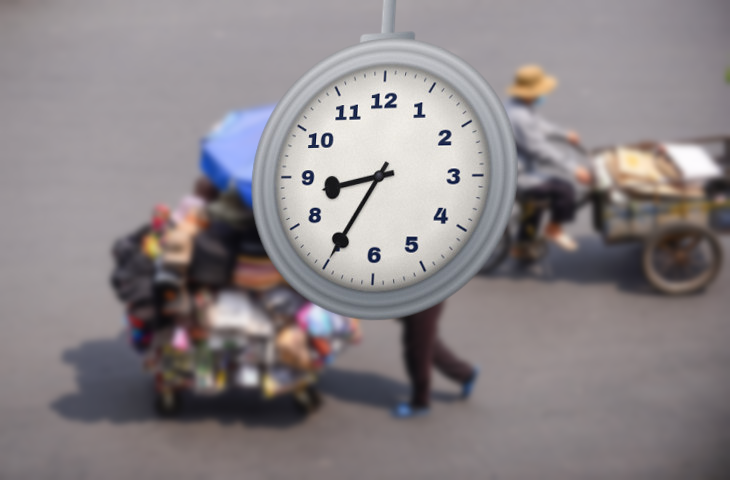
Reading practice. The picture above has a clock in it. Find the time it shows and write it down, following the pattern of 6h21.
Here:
8h35
